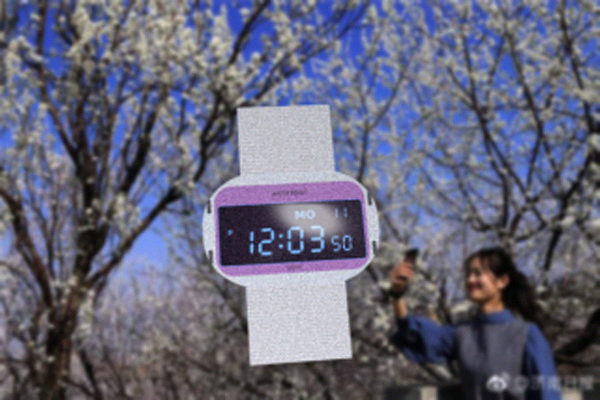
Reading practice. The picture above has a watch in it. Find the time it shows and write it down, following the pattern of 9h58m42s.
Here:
12h03m50s
